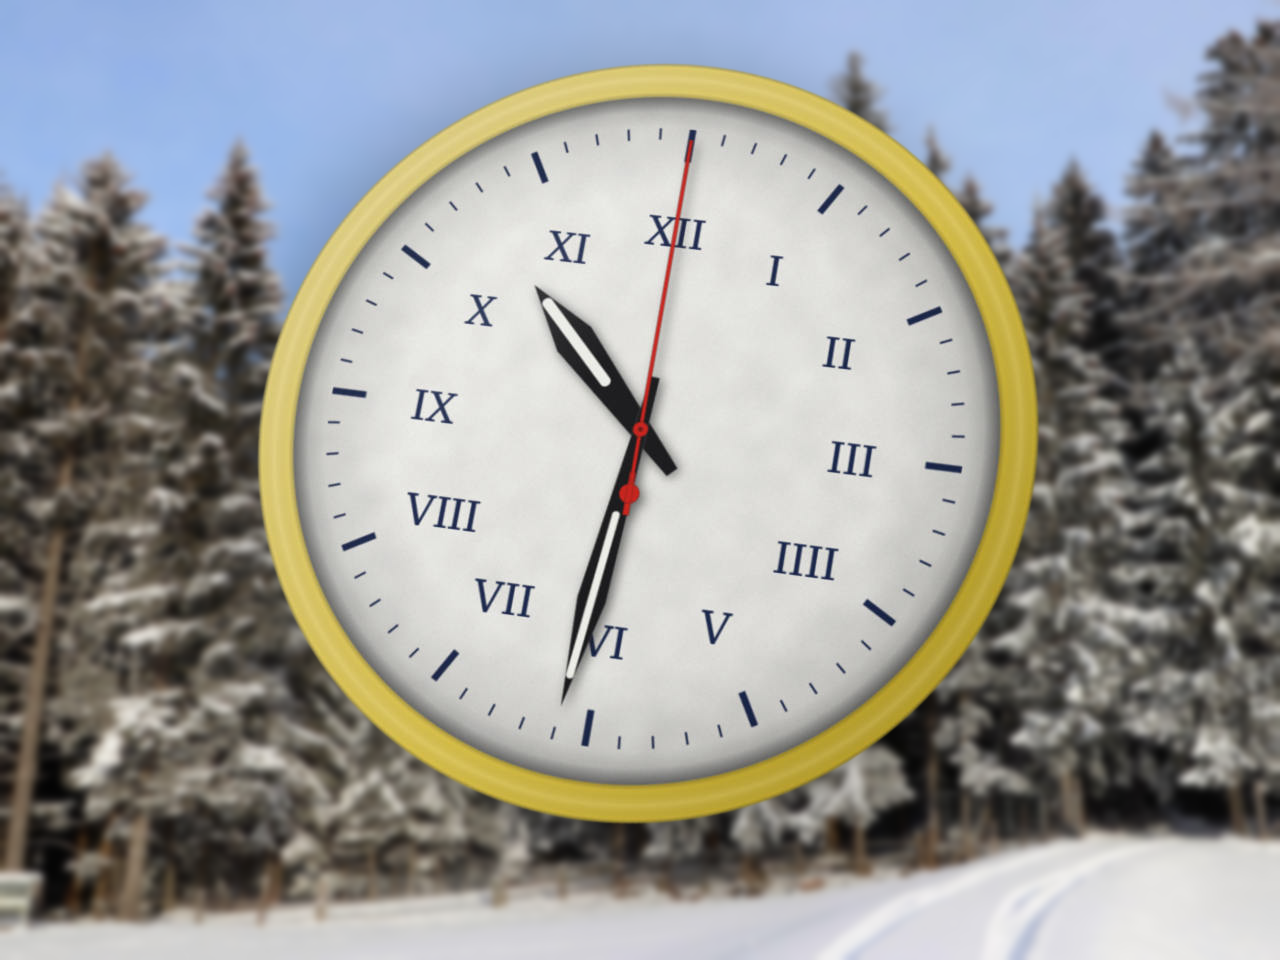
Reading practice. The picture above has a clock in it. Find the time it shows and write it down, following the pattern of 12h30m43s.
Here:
10h31m00s
